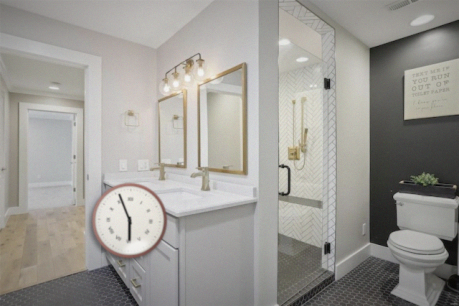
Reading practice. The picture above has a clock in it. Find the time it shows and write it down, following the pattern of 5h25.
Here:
5h56
